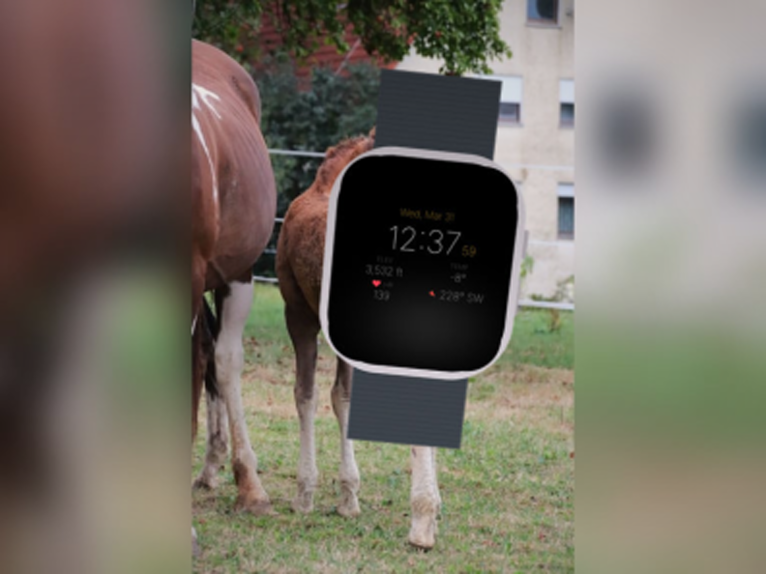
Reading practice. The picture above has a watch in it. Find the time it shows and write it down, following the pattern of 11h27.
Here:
12h37
